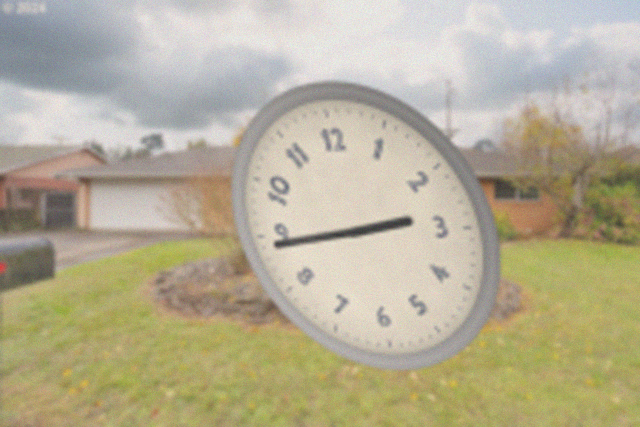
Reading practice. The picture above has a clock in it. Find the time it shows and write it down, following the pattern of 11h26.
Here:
2h44
